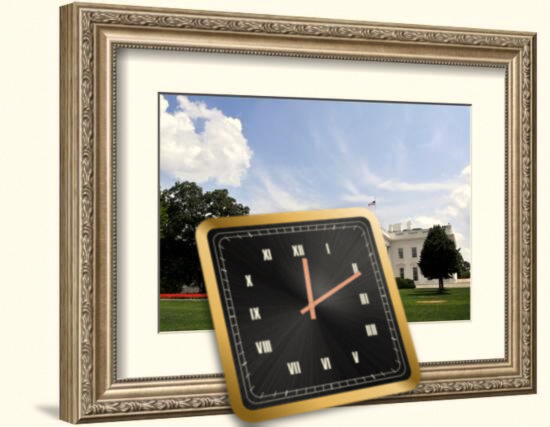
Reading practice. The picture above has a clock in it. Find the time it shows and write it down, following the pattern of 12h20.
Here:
12h11
